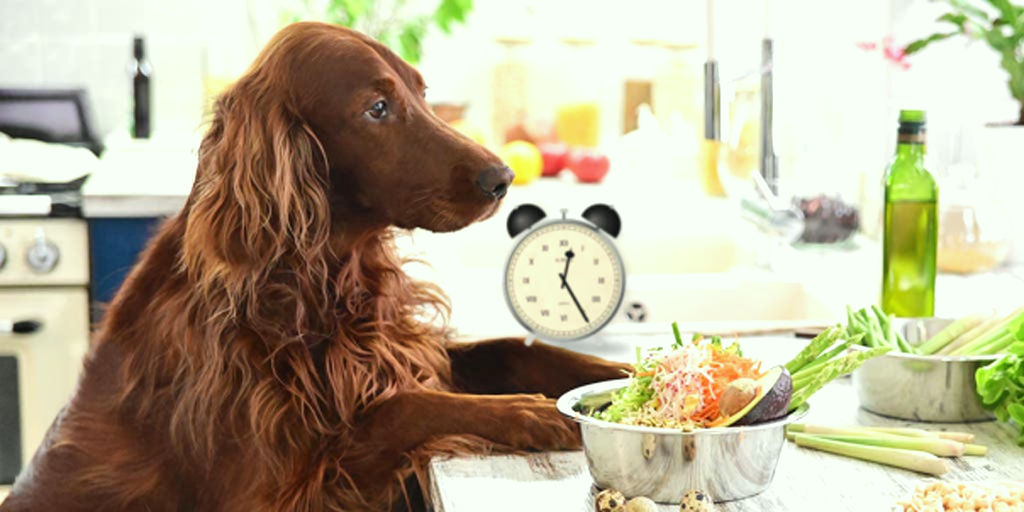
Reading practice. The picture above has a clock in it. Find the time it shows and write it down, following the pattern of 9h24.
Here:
12h25
